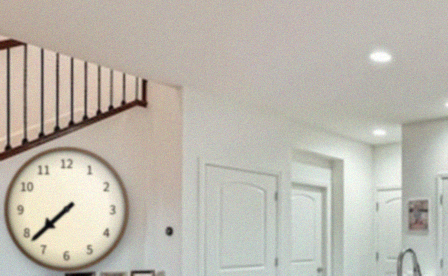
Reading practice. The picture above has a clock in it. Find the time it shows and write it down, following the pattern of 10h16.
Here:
7h38
